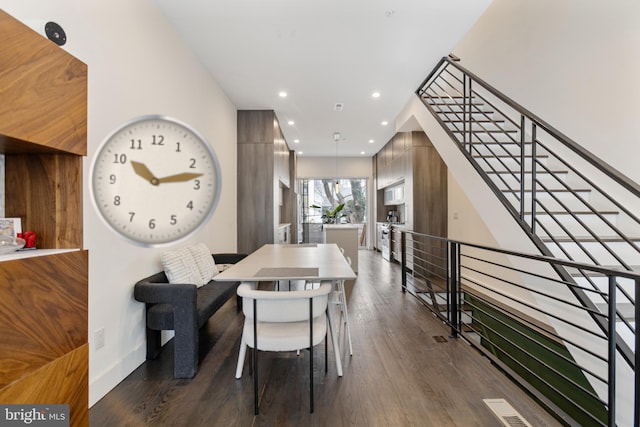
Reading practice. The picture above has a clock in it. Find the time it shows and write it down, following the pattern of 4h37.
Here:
10h13
